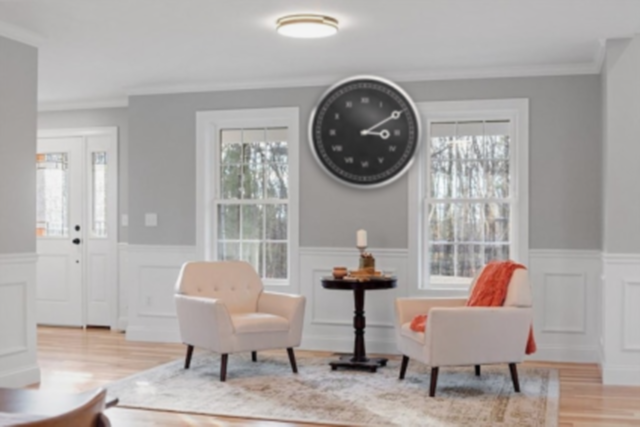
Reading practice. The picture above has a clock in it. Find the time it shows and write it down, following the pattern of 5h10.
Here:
3h10
